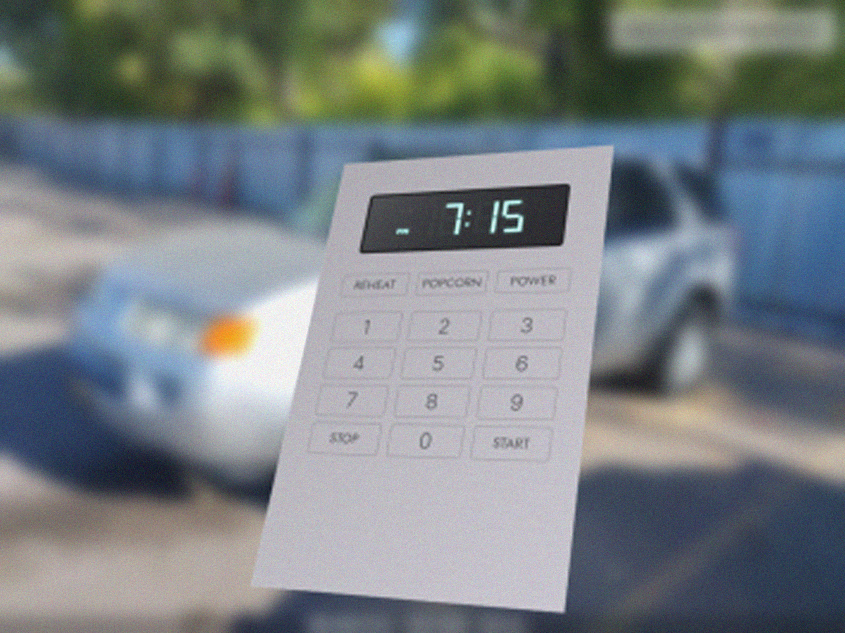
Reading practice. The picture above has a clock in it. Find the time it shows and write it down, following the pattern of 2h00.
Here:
7h15
